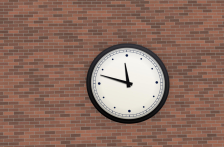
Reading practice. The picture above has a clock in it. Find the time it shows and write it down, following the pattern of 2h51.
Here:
11h48
